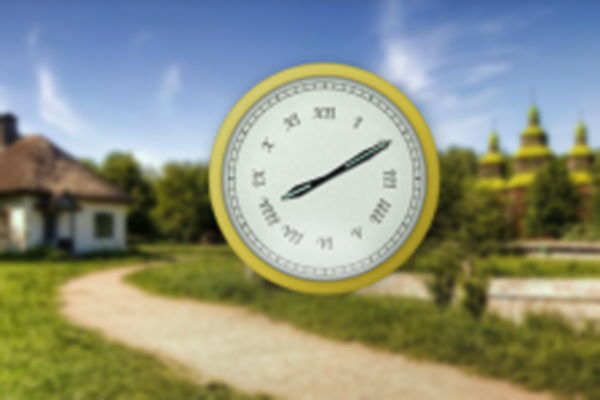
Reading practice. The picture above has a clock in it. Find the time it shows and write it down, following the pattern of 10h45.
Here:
8h10
